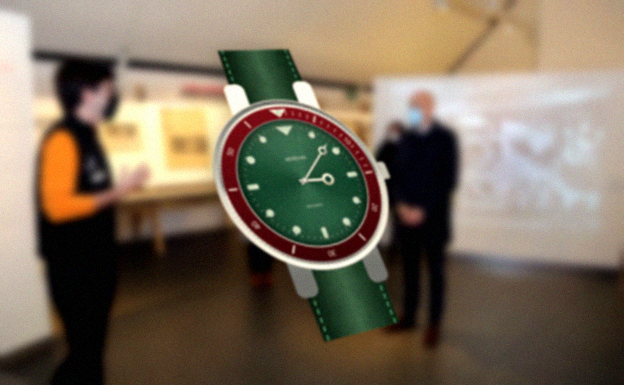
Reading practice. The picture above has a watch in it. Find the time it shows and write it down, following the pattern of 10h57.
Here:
3h08
